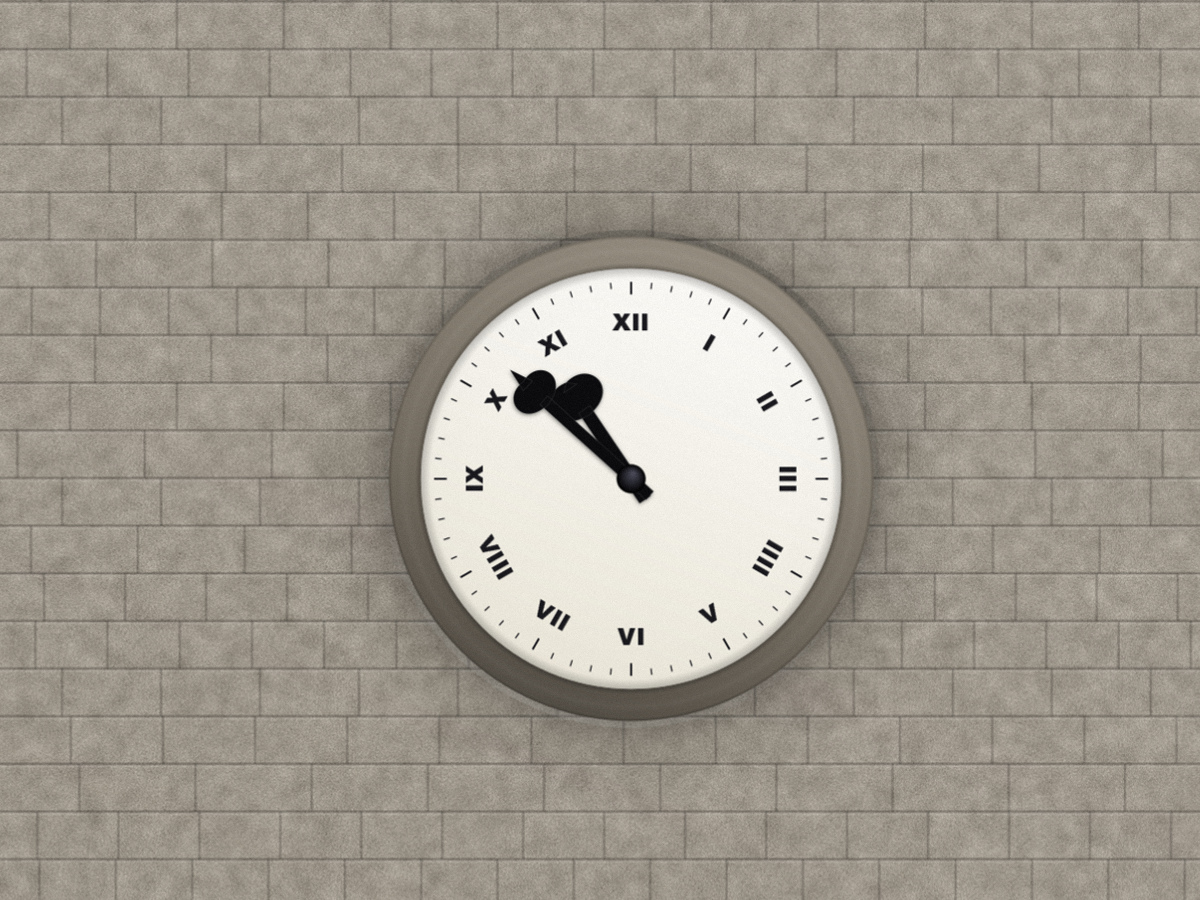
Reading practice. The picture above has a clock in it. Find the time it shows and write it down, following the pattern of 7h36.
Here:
10h52
